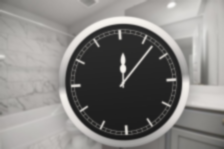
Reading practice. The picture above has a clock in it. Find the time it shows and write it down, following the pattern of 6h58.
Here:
12h07
